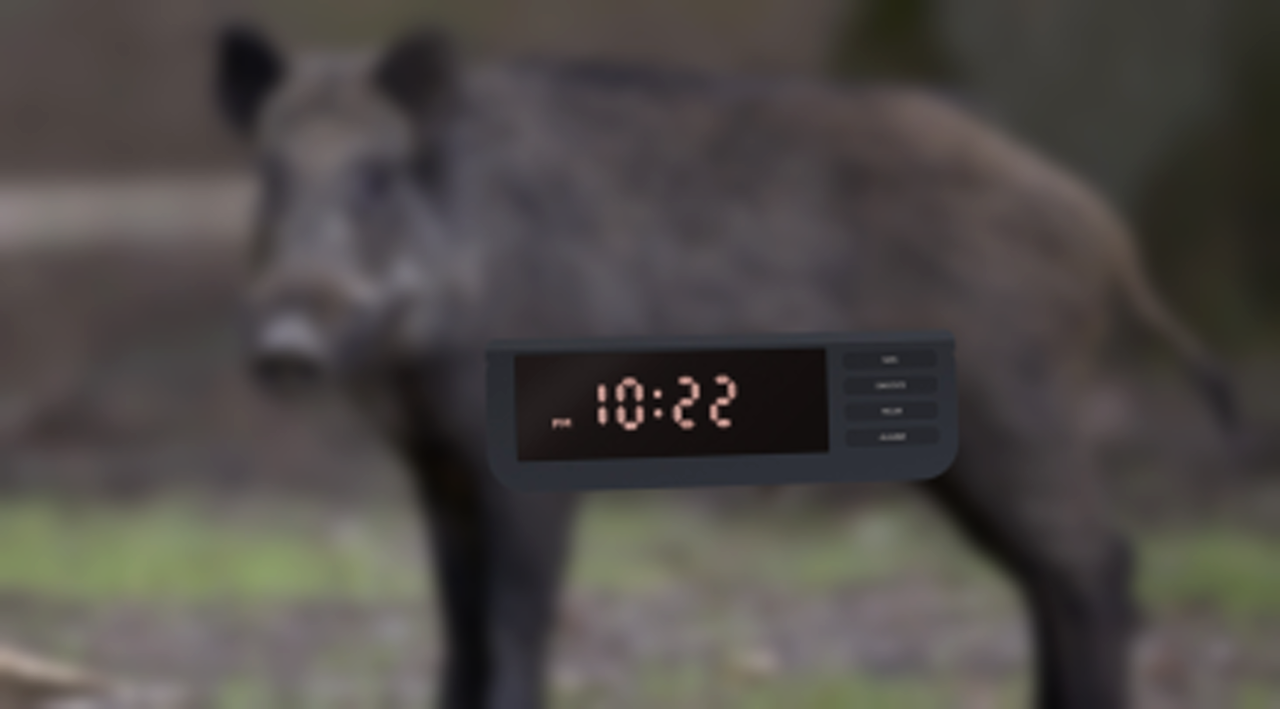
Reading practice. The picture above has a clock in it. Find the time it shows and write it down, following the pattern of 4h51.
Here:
10h22
